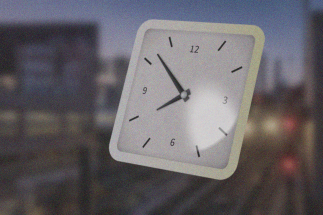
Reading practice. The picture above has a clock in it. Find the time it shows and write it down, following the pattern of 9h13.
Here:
7h52
